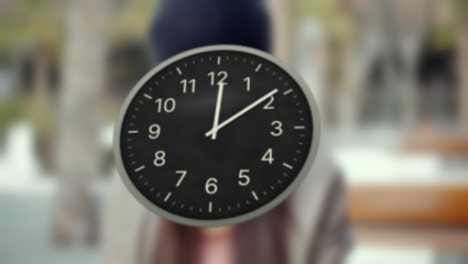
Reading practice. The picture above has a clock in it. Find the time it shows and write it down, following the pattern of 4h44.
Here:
12h09
